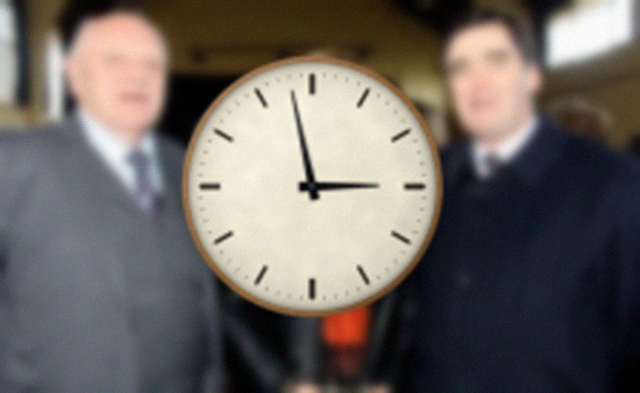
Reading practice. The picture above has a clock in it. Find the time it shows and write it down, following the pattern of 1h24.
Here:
2h58
